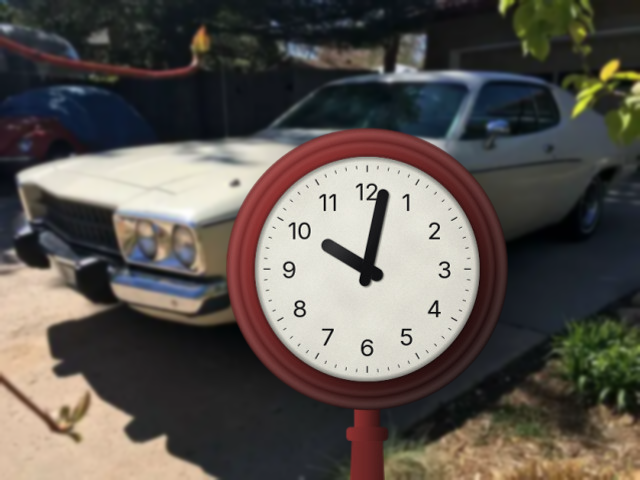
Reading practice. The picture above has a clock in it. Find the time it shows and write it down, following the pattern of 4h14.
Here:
10h02
